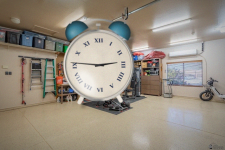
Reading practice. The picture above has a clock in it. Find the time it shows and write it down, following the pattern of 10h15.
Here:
2h46
